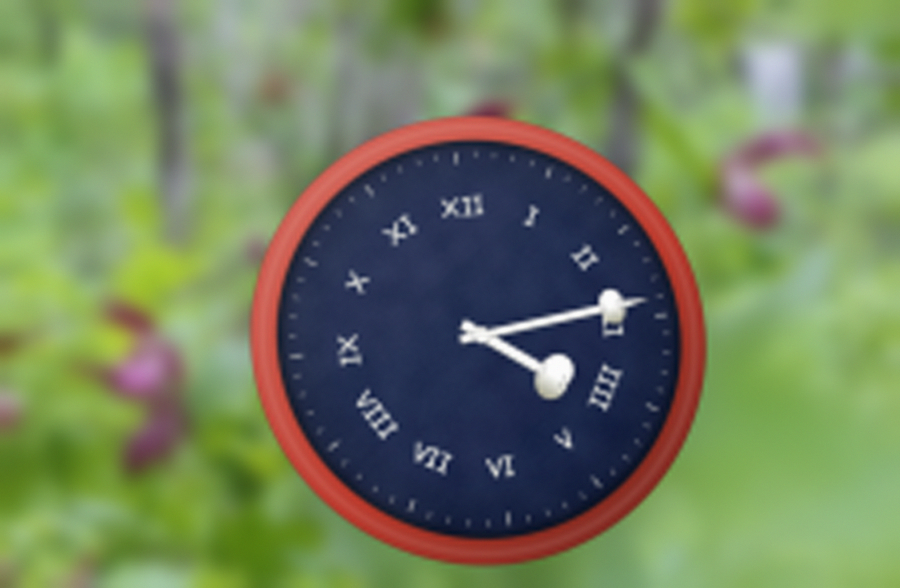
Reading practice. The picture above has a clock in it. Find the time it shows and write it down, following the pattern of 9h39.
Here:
4h14
